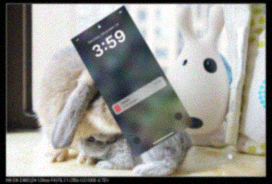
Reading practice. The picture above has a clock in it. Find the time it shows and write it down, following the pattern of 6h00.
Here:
3h59
